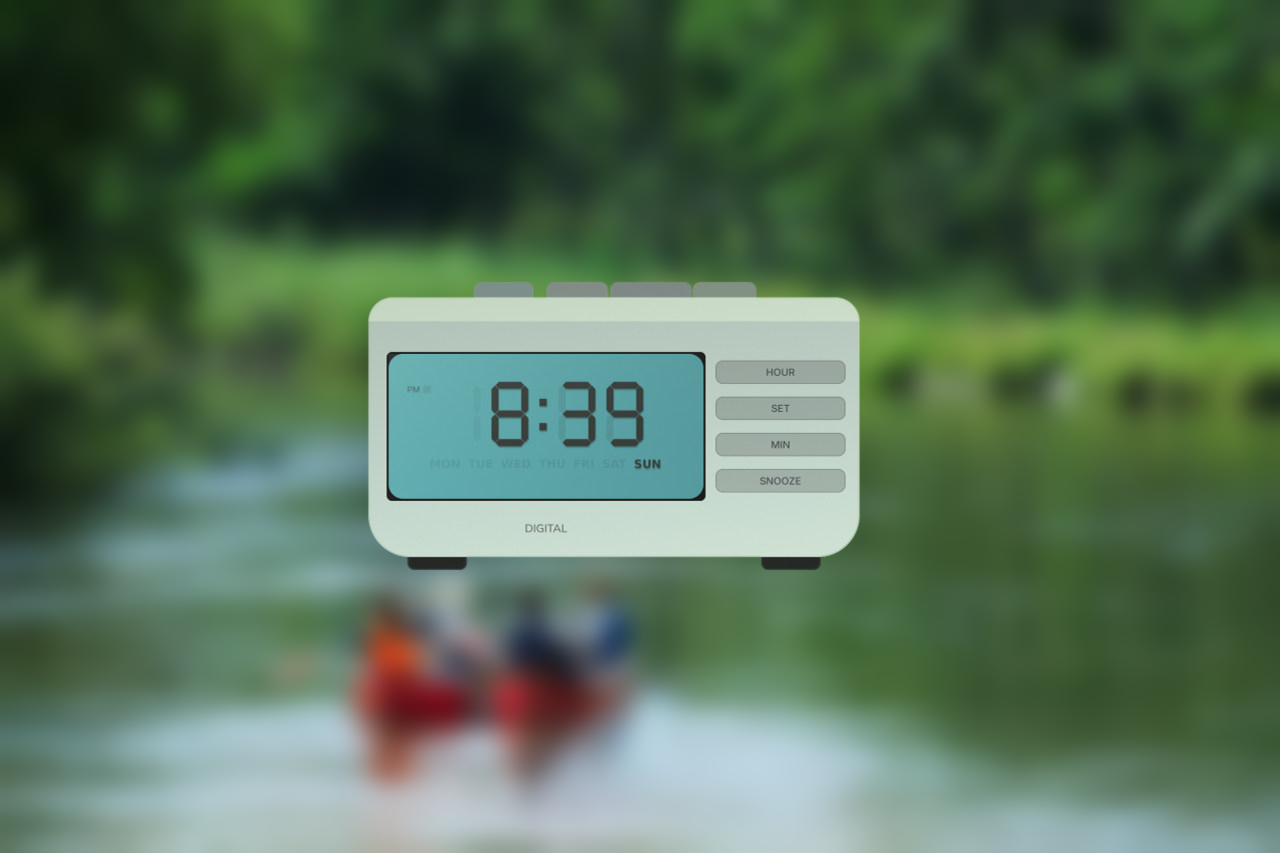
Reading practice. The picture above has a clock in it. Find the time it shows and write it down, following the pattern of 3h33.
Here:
8h39
